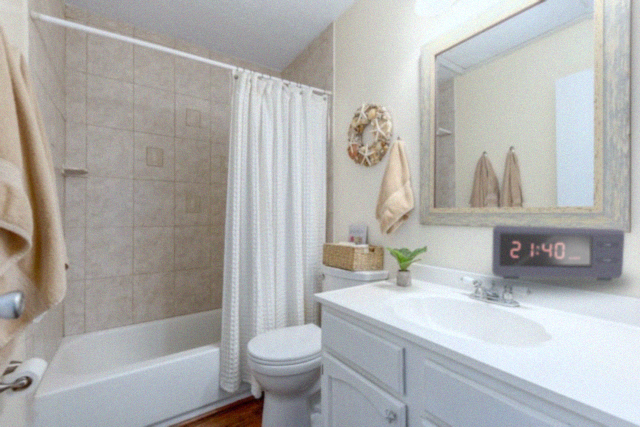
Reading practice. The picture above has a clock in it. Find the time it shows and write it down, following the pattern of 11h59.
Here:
21h40
